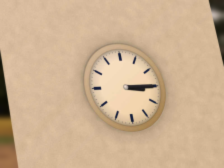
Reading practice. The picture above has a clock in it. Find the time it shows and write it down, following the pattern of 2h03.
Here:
3h15
